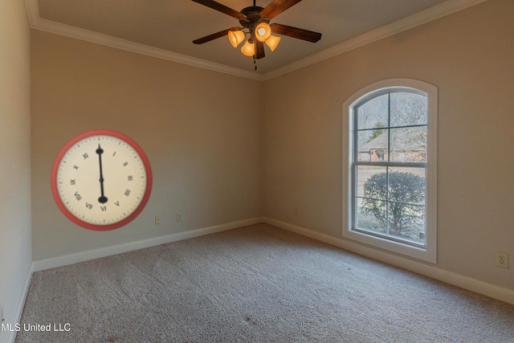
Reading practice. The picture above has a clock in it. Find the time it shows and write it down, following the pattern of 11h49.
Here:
6h00
